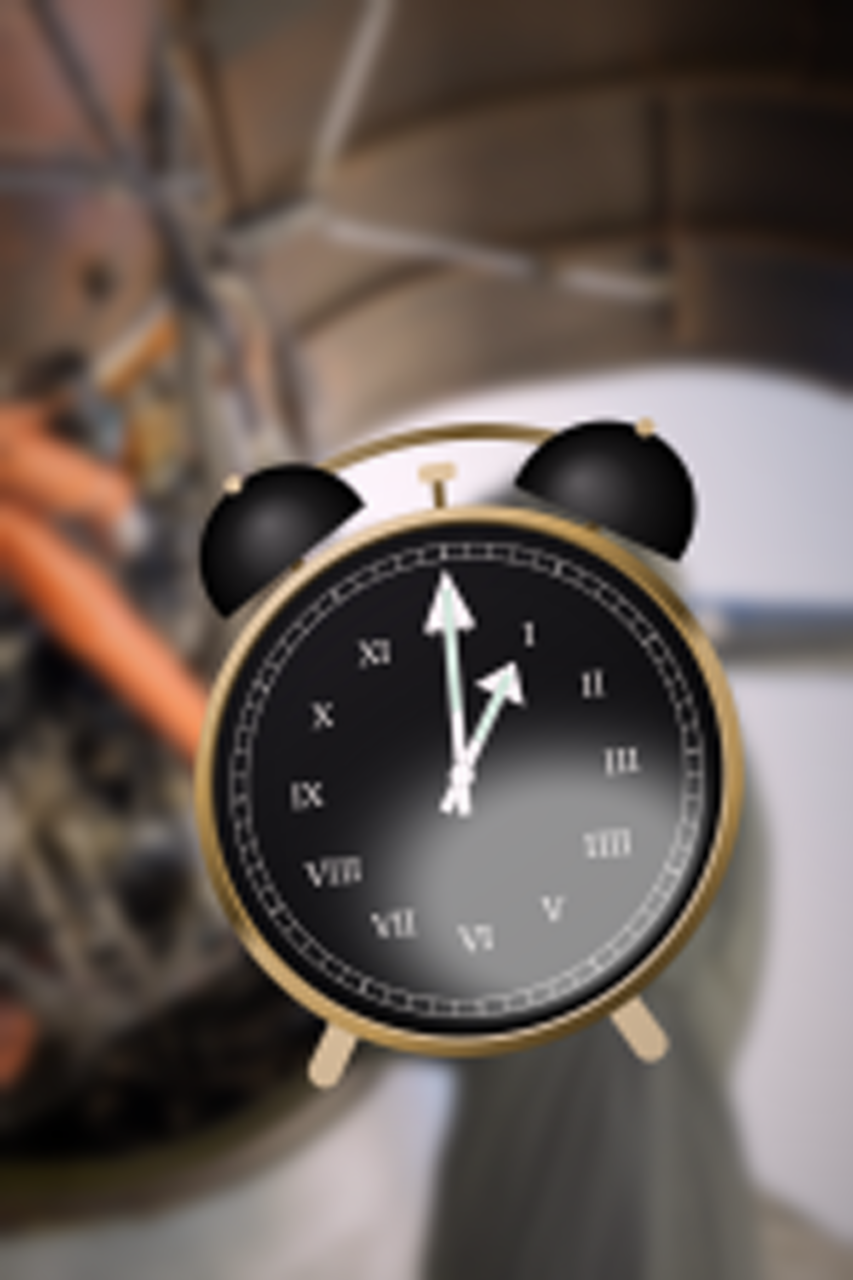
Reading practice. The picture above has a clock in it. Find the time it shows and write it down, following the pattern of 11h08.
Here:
1h00
